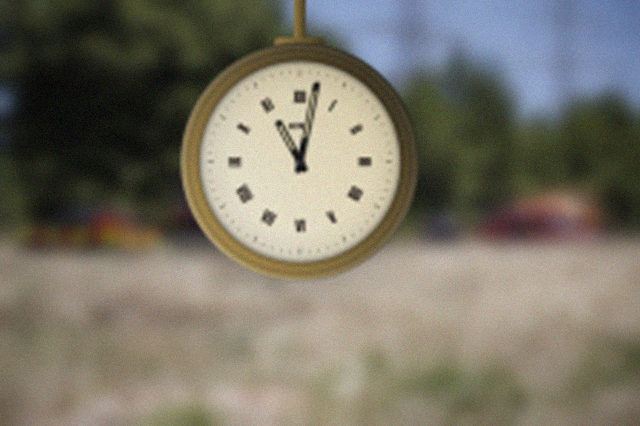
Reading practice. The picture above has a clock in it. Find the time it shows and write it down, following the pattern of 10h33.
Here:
11h02
